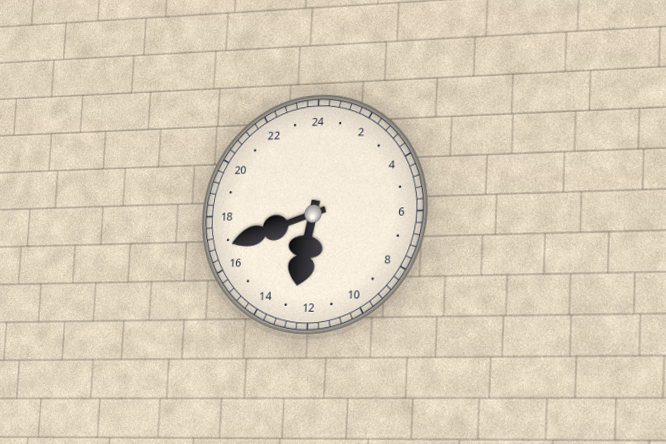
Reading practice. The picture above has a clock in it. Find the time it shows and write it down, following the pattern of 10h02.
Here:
12h42
